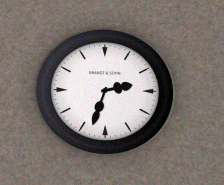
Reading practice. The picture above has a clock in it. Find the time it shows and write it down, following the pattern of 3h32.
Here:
2h33
